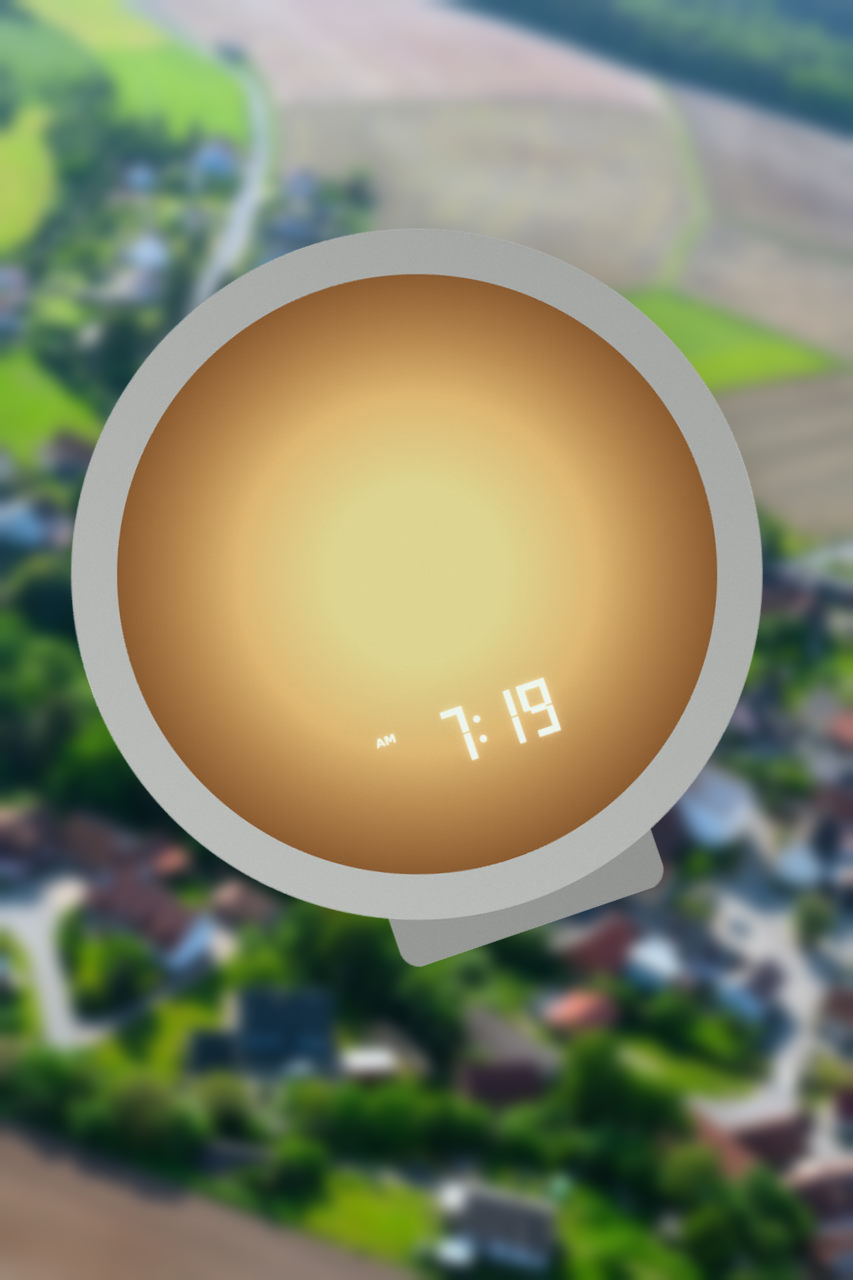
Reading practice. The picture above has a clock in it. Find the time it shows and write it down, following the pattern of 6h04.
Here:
7h19
